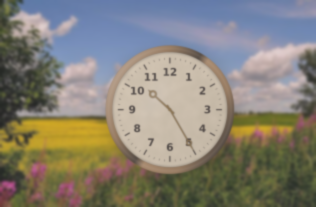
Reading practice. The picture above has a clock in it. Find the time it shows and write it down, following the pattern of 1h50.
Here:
10h25
